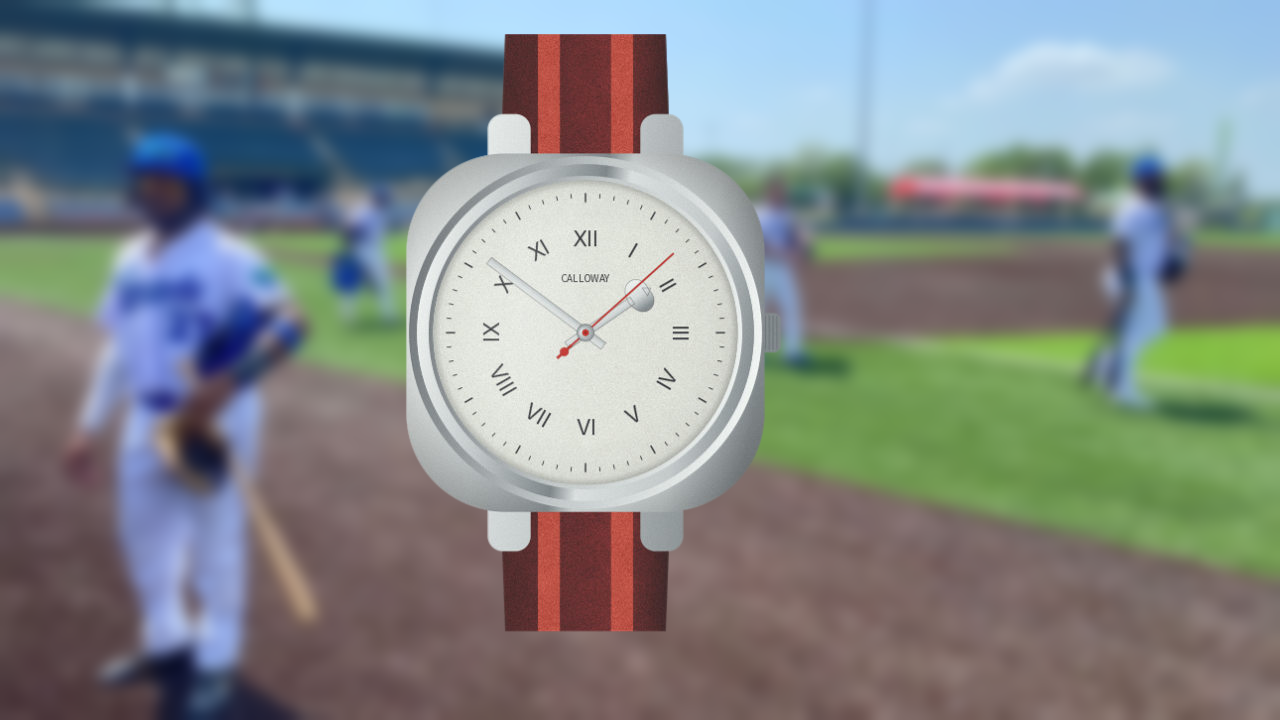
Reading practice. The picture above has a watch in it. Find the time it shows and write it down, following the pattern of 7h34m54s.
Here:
1h51m08s
